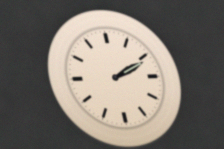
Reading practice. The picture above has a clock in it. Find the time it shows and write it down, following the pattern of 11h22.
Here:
2h11
